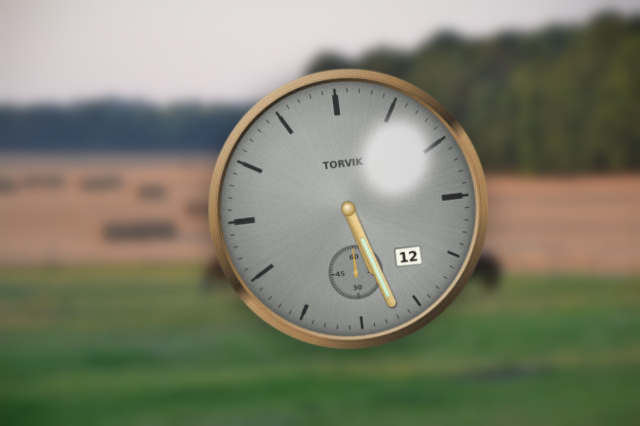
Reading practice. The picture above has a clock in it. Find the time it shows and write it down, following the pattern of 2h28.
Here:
5h27
